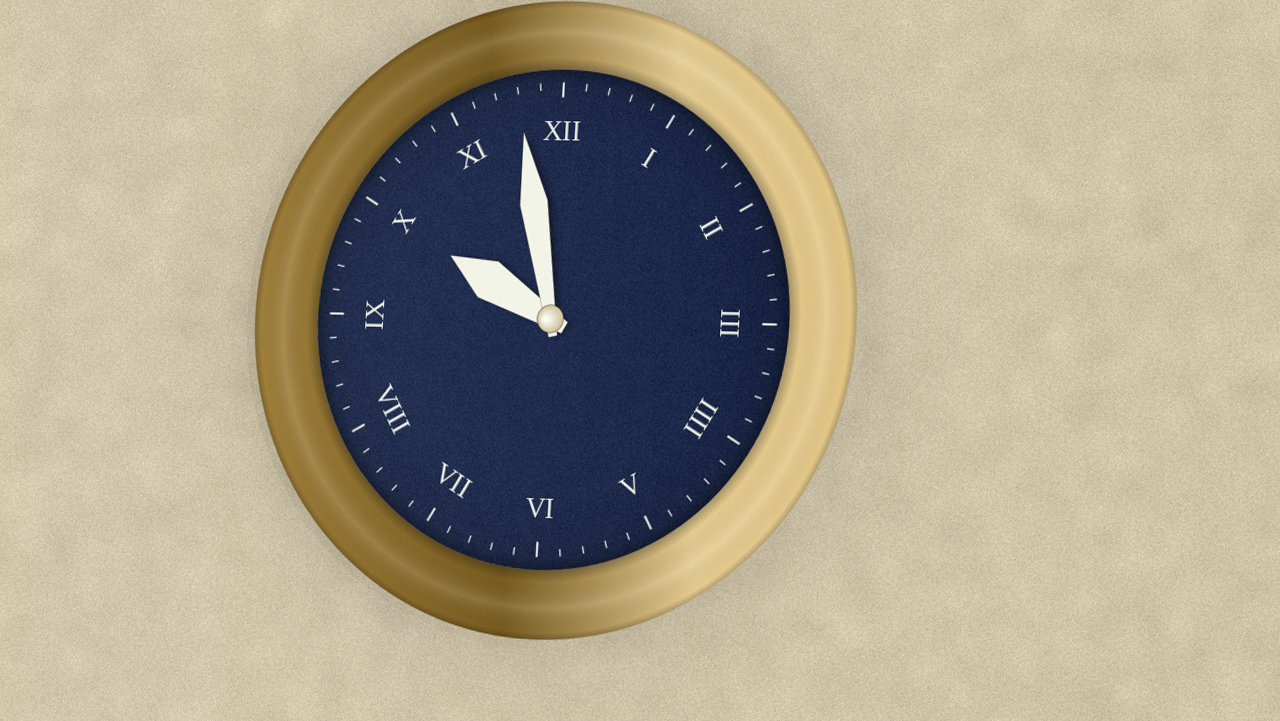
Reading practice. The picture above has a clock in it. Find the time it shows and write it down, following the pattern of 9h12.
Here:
9h58
